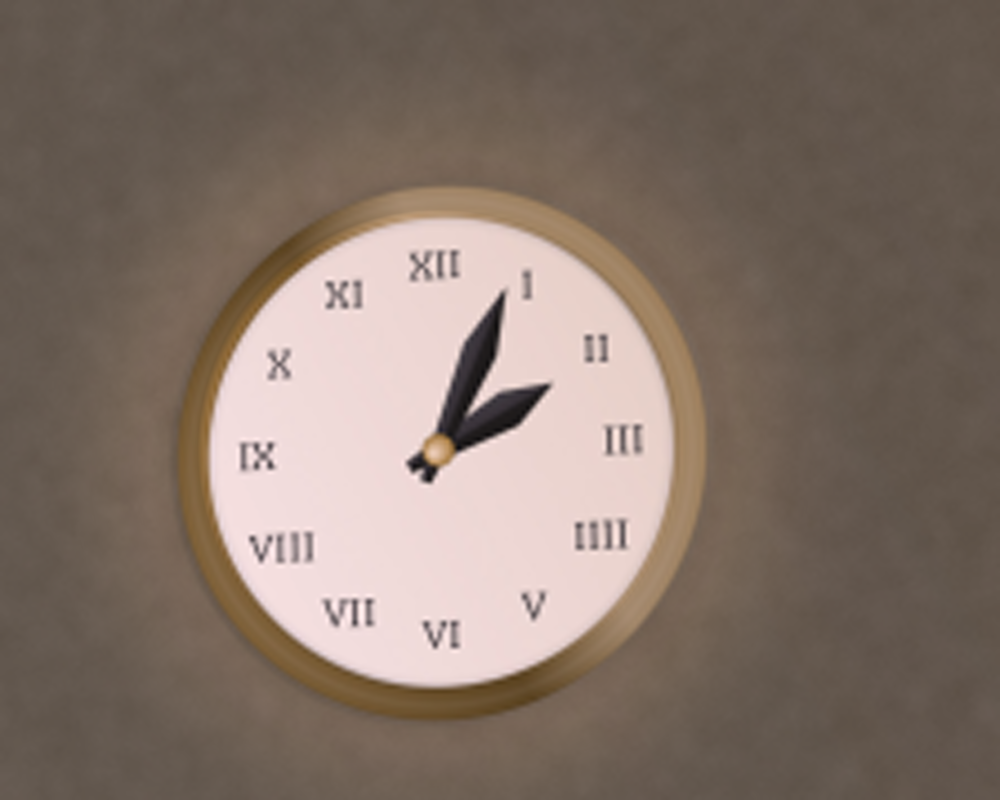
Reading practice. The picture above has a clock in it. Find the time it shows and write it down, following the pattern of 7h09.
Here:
2h04
